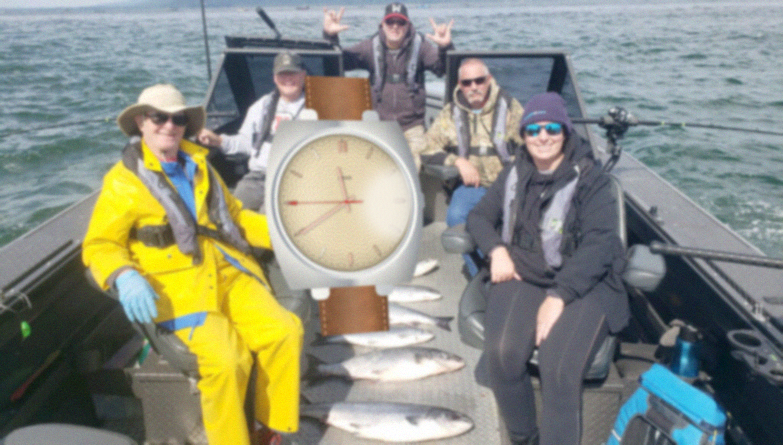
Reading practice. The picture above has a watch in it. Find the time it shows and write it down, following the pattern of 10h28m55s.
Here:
11h39m45s
